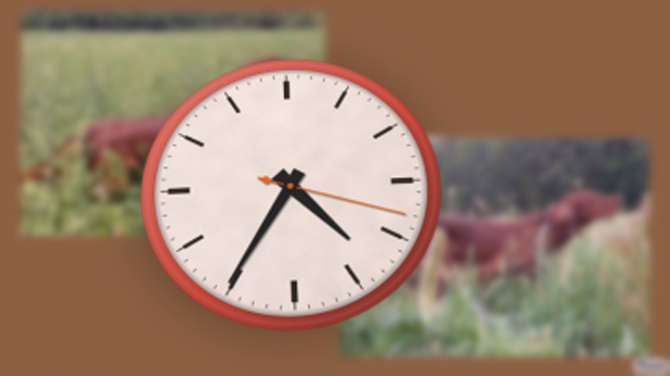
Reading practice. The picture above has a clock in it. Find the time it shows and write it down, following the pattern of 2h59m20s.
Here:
4h35m18s
